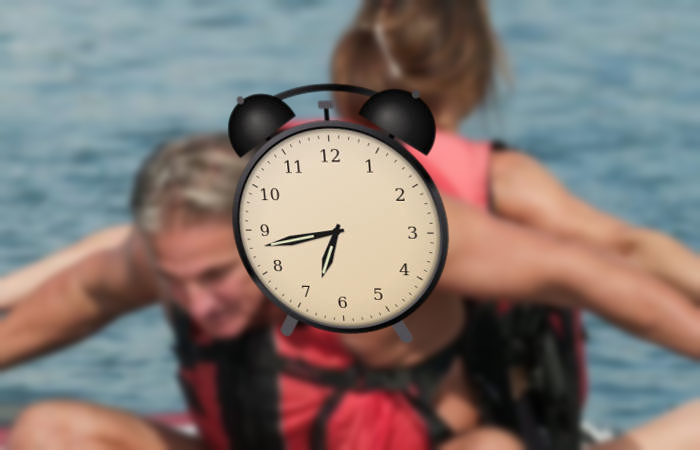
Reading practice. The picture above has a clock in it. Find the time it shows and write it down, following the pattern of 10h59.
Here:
6h43
